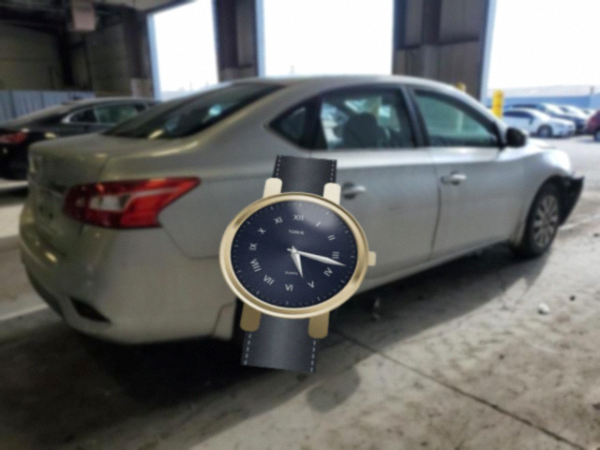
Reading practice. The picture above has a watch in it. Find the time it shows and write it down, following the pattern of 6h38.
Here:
5h17
